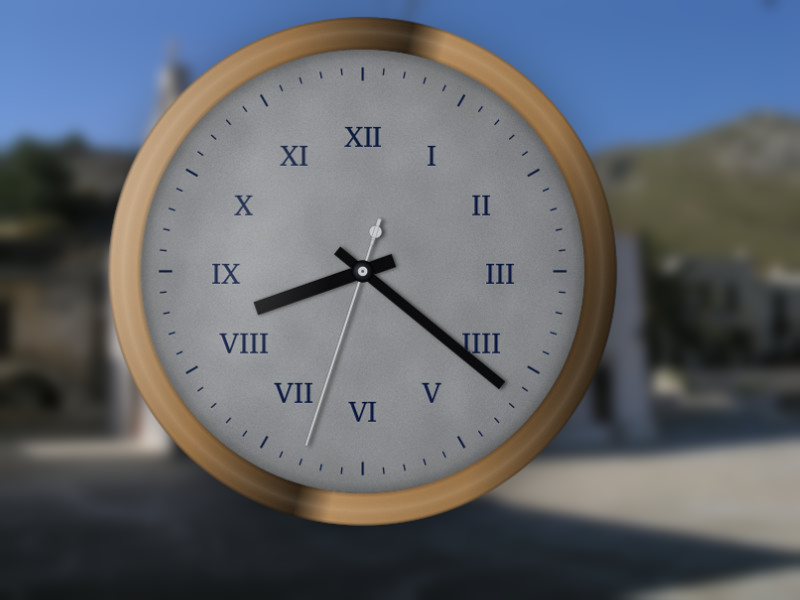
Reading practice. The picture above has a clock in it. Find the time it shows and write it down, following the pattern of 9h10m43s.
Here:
8h21m33s
